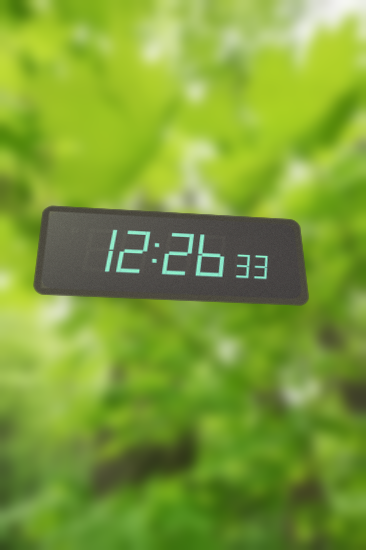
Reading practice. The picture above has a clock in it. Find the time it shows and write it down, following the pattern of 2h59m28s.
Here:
12h26m33s
